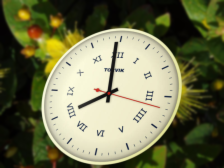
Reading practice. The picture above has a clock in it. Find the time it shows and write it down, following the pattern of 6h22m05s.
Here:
7h59m17s
